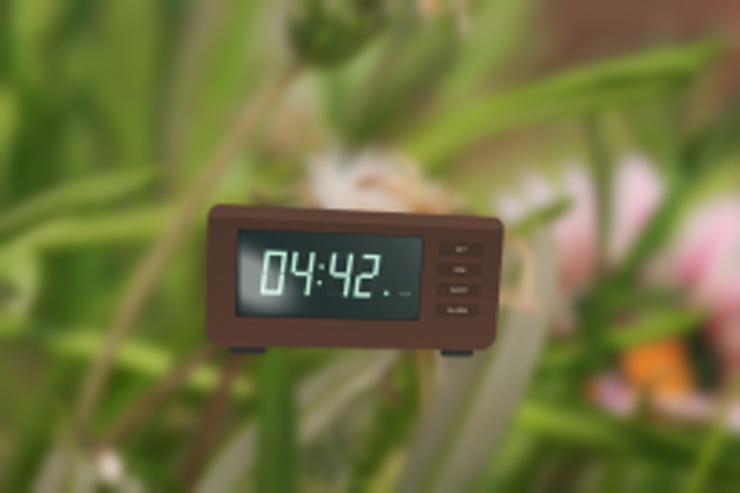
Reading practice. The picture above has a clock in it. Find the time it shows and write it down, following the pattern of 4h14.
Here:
4h42
